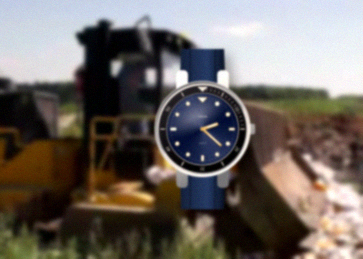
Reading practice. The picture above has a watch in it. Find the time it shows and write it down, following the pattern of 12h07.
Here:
2h22
